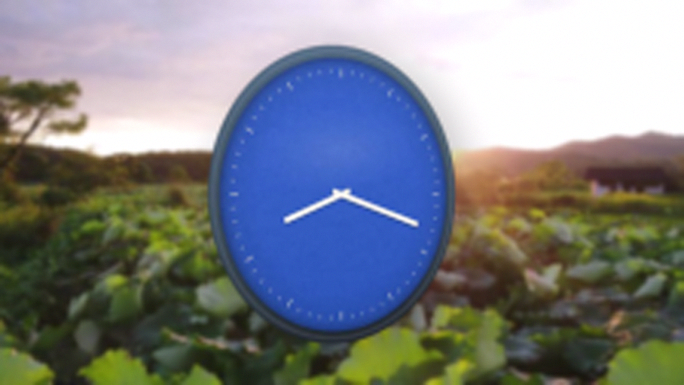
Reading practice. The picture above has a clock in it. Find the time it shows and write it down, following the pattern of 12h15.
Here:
8h18
